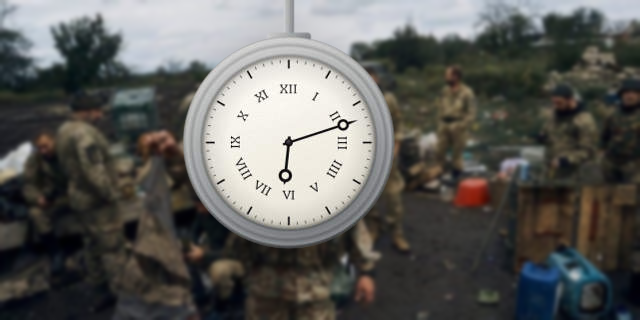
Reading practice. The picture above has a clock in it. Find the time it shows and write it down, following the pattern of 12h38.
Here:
6h12
